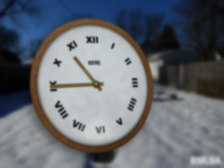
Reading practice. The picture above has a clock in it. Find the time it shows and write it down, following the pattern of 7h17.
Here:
10h45
